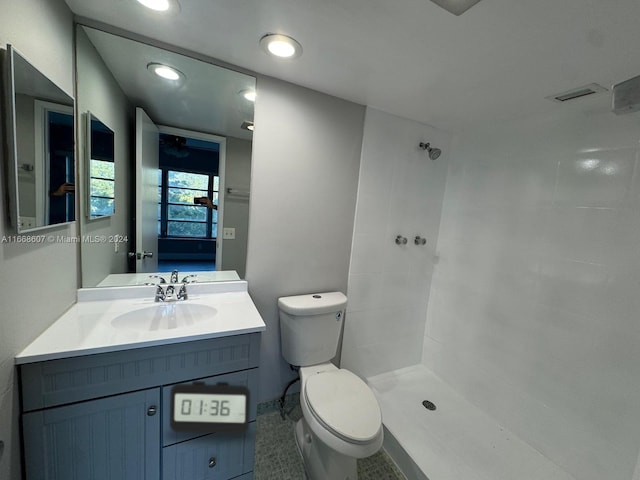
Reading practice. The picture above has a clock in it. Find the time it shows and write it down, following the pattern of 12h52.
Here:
1h36
